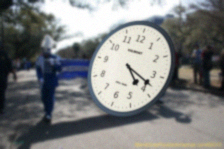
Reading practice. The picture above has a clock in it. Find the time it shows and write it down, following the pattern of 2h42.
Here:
4h18
